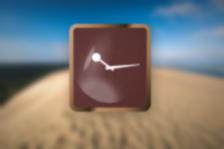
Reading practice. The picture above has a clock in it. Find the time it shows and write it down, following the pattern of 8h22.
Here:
10h14
